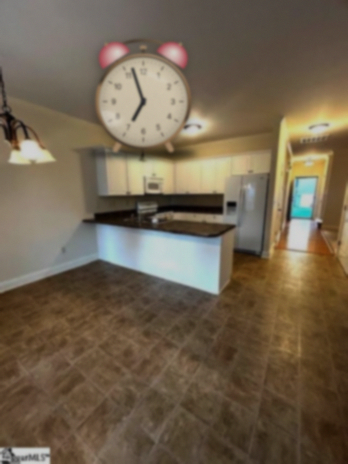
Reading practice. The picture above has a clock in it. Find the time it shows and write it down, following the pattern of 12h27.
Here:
6h57
